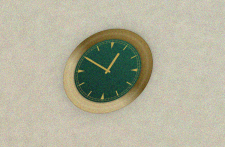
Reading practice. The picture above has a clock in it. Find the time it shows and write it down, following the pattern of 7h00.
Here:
12h50
